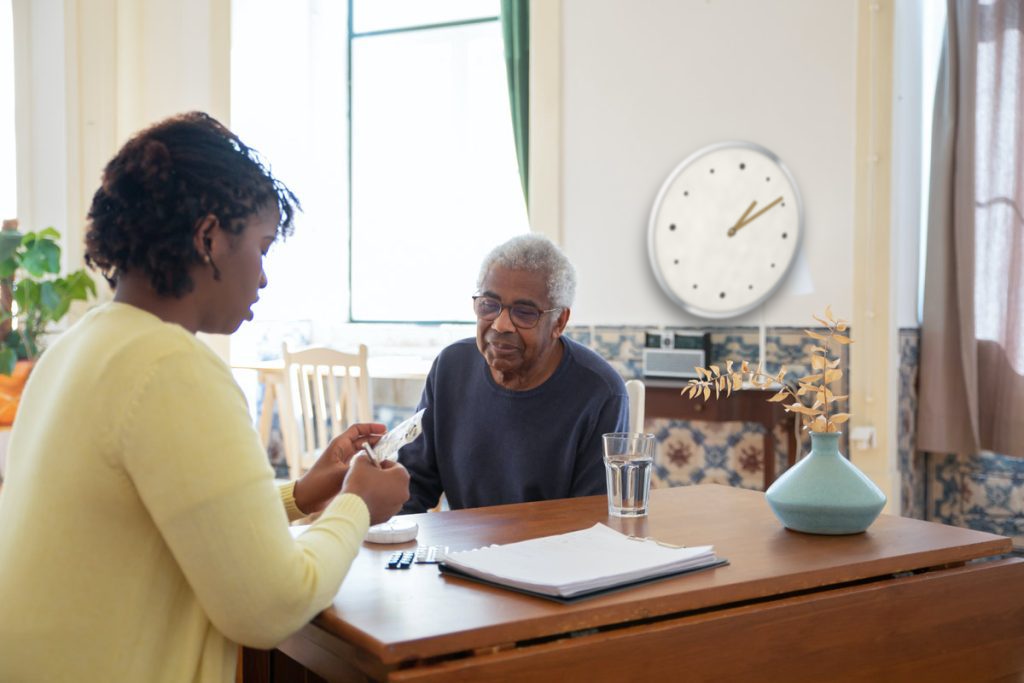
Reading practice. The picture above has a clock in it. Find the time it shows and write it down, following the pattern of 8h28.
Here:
1h09
